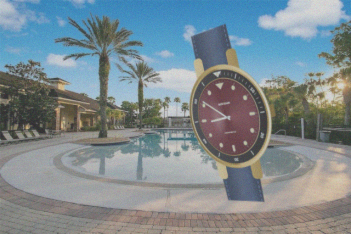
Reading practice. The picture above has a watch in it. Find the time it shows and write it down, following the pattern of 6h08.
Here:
8h51
